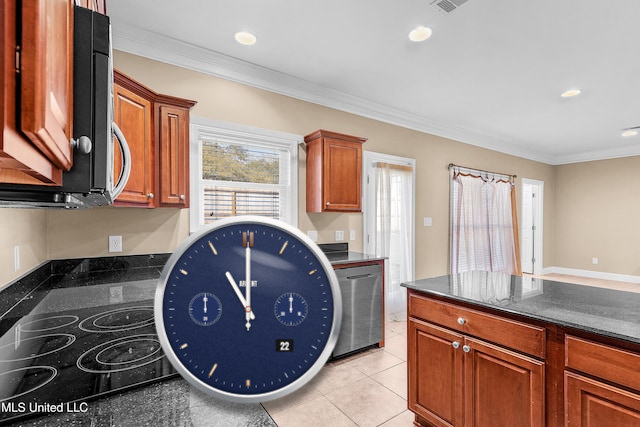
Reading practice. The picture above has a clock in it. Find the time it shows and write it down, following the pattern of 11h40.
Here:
11h00
